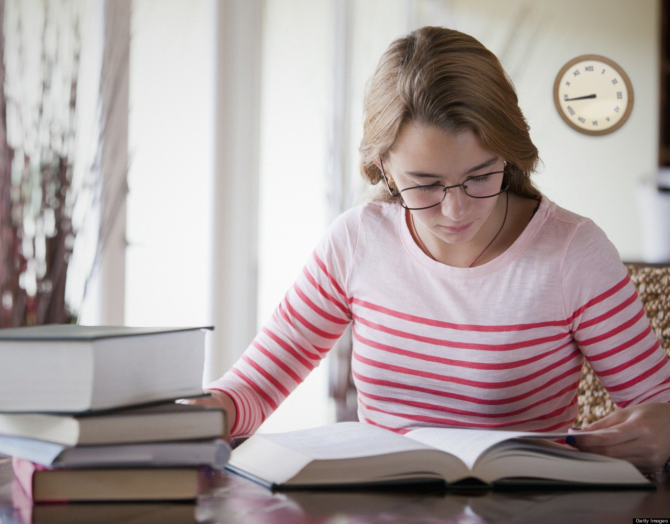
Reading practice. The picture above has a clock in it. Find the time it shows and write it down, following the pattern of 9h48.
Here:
8h44
